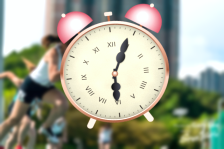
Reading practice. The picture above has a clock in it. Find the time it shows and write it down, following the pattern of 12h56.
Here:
6h04
